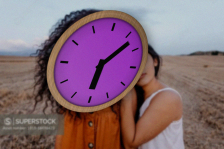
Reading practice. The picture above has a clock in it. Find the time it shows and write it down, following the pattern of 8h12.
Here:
6h07
